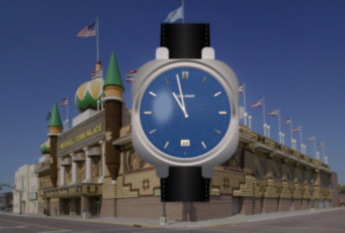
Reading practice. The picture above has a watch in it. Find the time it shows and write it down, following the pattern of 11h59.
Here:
10h58
